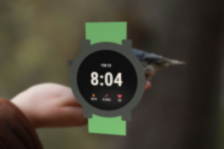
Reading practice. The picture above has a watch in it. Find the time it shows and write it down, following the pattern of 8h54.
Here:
8h04
